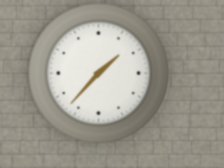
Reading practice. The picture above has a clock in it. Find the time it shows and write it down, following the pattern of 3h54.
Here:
1h37
